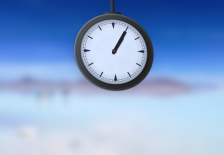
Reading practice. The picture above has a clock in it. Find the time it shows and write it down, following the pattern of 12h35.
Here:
1h05
